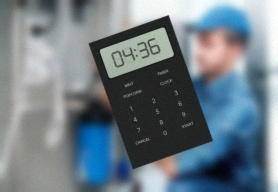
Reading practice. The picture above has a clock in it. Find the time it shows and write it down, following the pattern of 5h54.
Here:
4h36
